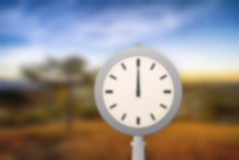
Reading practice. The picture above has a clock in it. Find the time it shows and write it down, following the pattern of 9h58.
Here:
12h00
